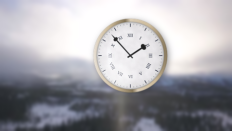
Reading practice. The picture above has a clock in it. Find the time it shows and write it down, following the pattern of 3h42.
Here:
1h53
